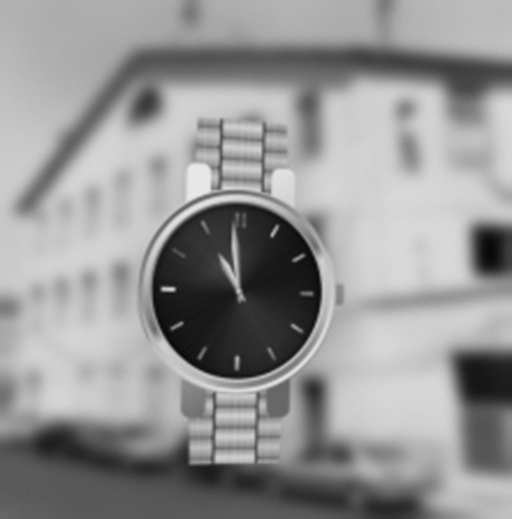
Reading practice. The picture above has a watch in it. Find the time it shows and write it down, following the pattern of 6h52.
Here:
10h59
